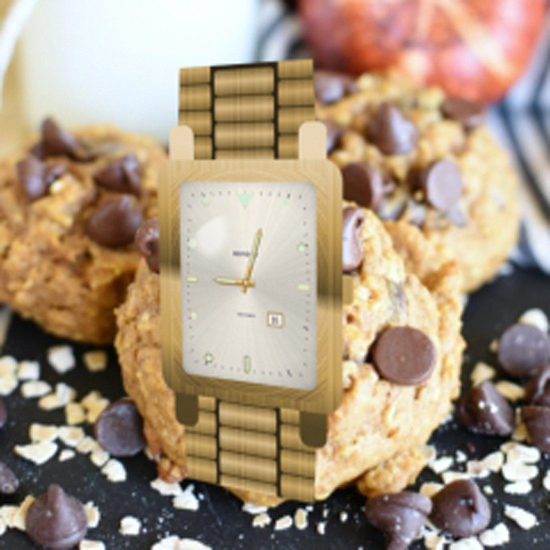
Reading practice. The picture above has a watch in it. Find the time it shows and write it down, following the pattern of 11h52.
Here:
9h03
